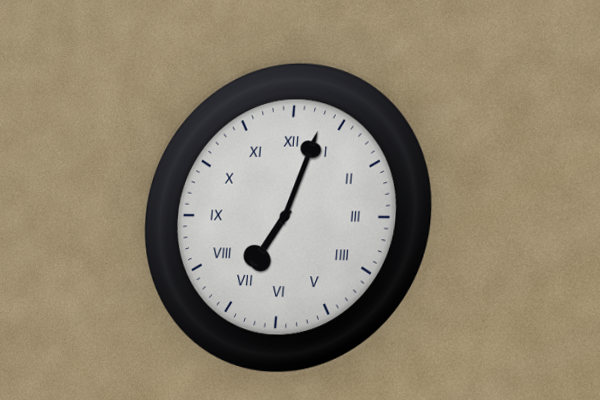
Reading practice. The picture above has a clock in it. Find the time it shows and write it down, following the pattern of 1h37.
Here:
7h03
